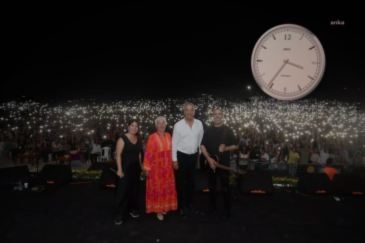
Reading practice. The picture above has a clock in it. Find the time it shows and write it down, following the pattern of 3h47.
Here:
3h36
